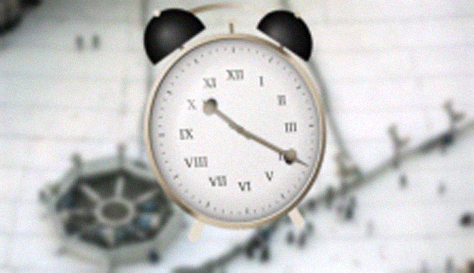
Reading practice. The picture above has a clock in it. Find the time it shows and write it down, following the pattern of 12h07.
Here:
10h20
